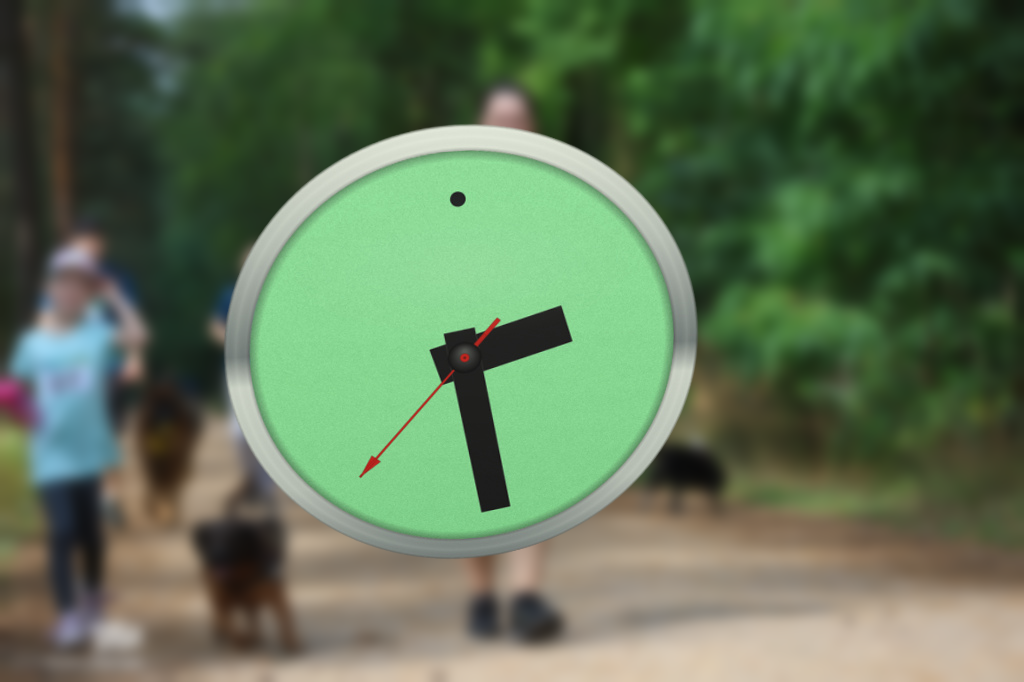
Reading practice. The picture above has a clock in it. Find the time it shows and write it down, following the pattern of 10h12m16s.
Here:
2h28m37s
